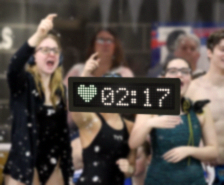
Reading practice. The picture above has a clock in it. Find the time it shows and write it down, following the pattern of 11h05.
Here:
2h17
